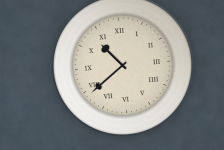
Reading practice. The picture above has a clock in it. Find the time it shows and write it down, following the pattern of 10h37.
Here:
10h39
